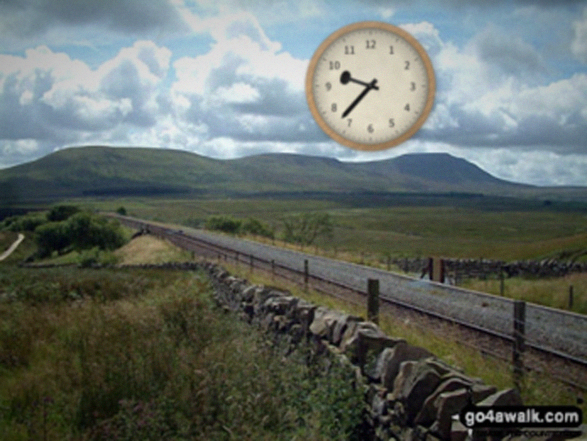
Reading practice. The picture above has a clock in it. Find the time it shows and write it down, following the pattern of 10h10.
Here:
9h37
